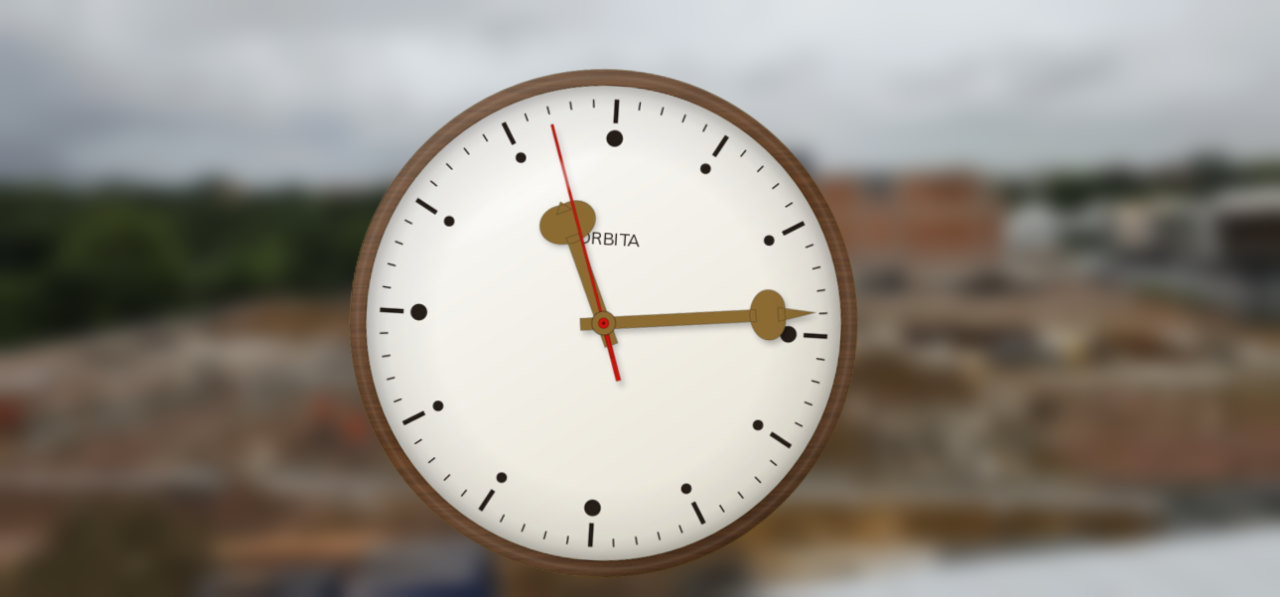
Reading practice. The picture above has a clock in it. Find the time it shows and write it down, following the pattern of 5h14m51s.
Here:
11h13m57s
